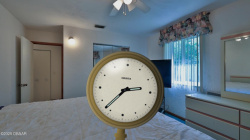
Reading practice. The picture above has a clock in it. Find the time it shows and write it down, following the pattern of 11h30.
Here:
2h37
